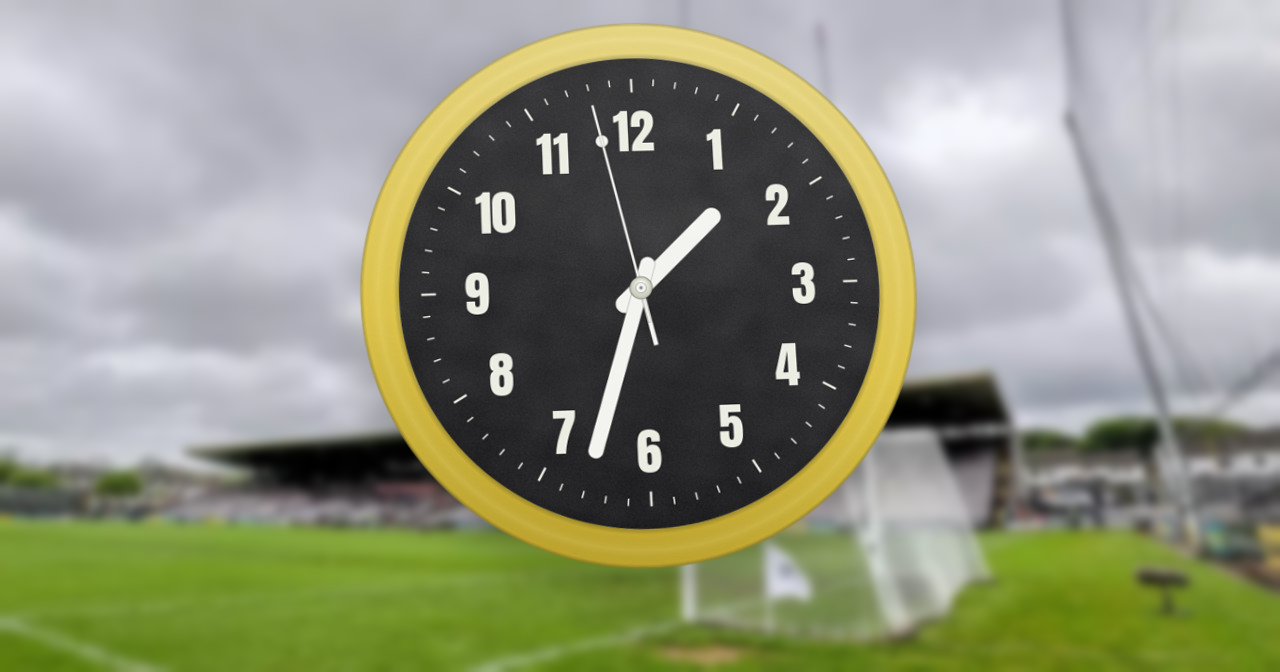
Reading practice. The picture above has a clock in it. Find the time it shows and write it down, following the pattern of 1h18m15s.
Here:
1h32m58s
